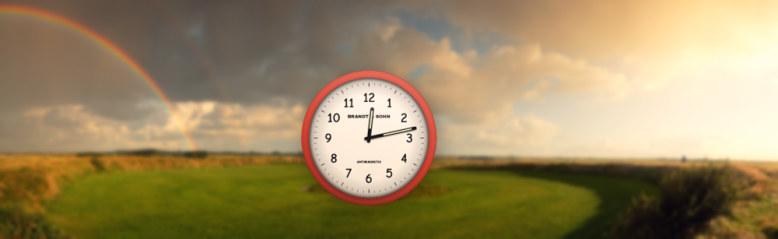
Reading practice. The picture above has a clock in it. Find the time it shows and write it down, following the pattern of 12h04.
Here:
12h13
